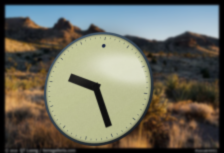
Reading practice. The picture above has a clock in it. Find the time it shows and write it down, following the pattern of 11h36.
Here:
9h25
